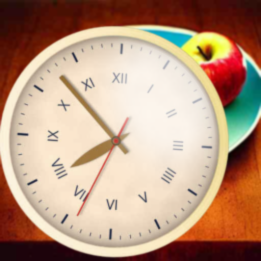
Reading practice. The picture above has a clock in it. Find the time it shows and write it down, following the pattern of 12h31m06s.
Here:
7h52m34s
